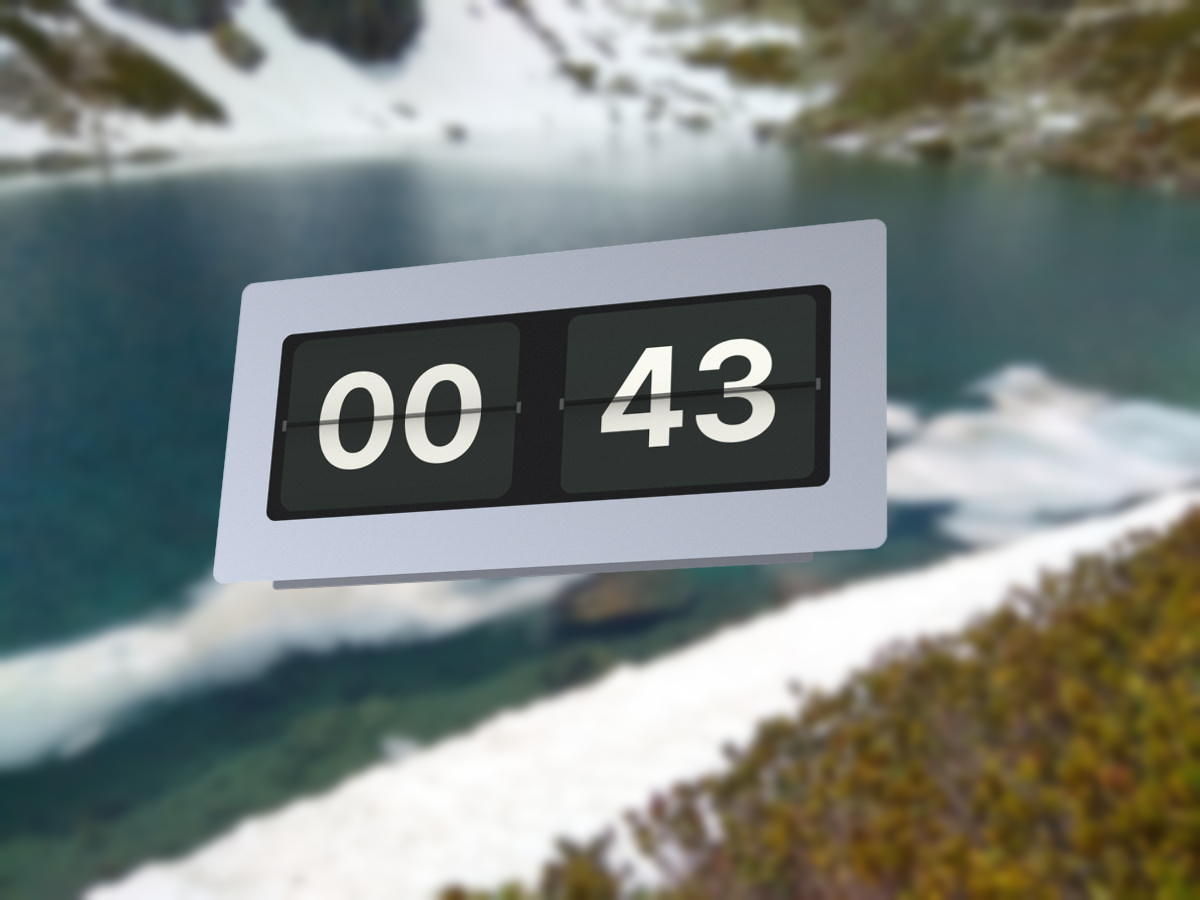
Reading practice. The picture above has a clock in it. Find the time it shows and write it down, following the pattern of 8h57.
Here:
0h43
